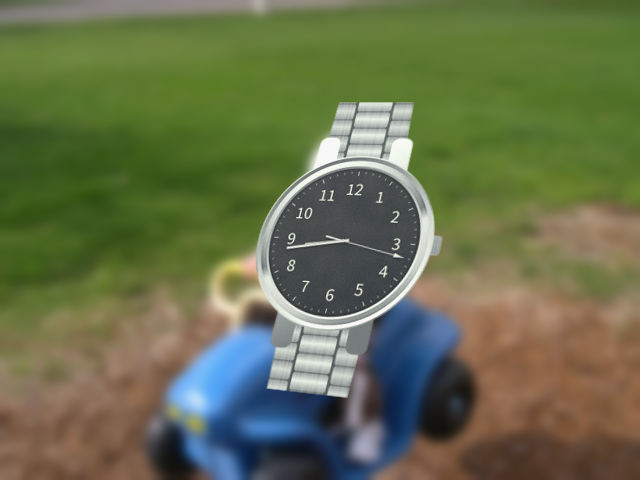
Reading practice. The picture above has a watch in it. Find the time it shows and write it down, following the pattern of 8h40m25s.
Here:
8h43m17s
